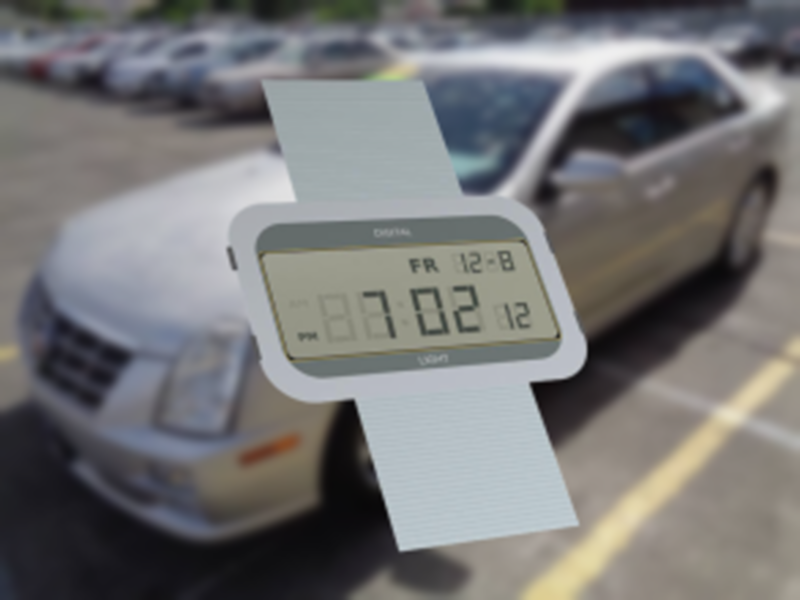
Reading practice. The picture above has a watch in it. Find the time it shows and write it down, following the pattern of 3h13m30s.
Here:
7h02m12s
